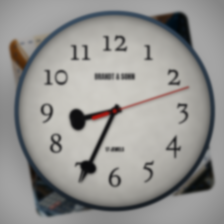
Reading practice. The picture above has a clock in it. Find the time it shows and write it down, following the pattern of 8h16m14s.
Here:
8h34m12s
